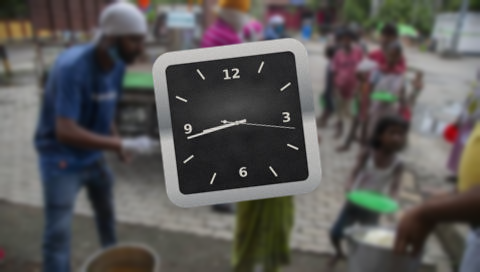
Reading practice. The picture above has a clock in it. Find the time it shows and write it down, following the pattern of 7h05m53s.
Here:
8h43m17s
